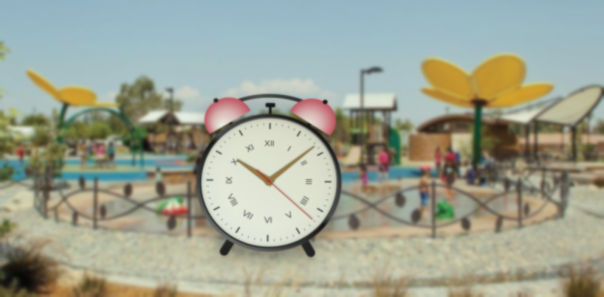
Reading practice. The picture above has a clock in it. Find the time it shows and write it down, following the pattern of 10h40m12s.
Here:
10h08m22s
